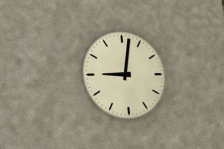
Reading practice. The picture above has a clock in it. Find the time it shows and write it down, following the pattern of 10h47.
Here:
9h02
